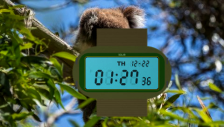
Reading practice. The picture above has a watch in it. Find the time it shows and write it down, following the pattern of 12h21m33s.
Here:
1h27m36s
